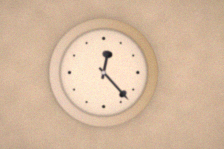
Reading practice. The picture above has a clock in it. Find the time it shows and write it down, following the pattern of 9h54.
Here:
12h23
